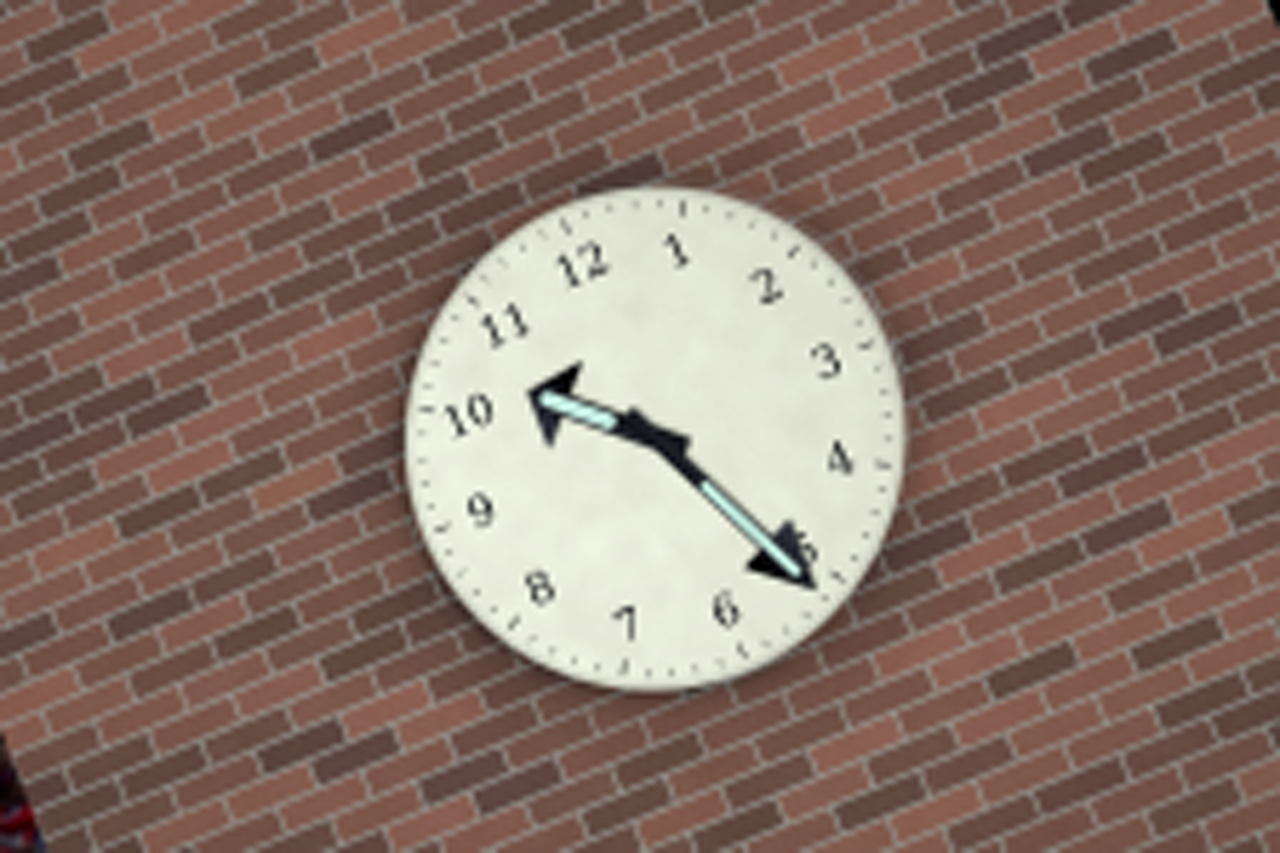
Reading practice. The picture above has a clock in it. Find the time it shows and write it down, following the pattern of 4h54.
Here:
10h26
